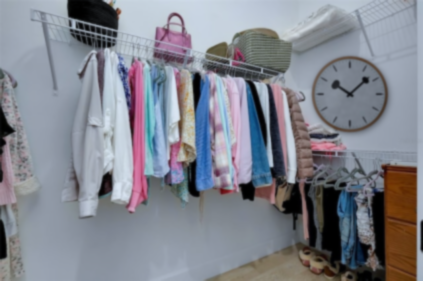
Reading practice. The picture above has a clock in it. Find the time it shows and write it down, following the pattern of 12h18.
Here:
10h08
